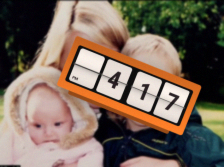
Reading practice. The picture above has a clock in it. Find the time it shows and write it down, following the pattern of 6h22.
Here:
4h17
